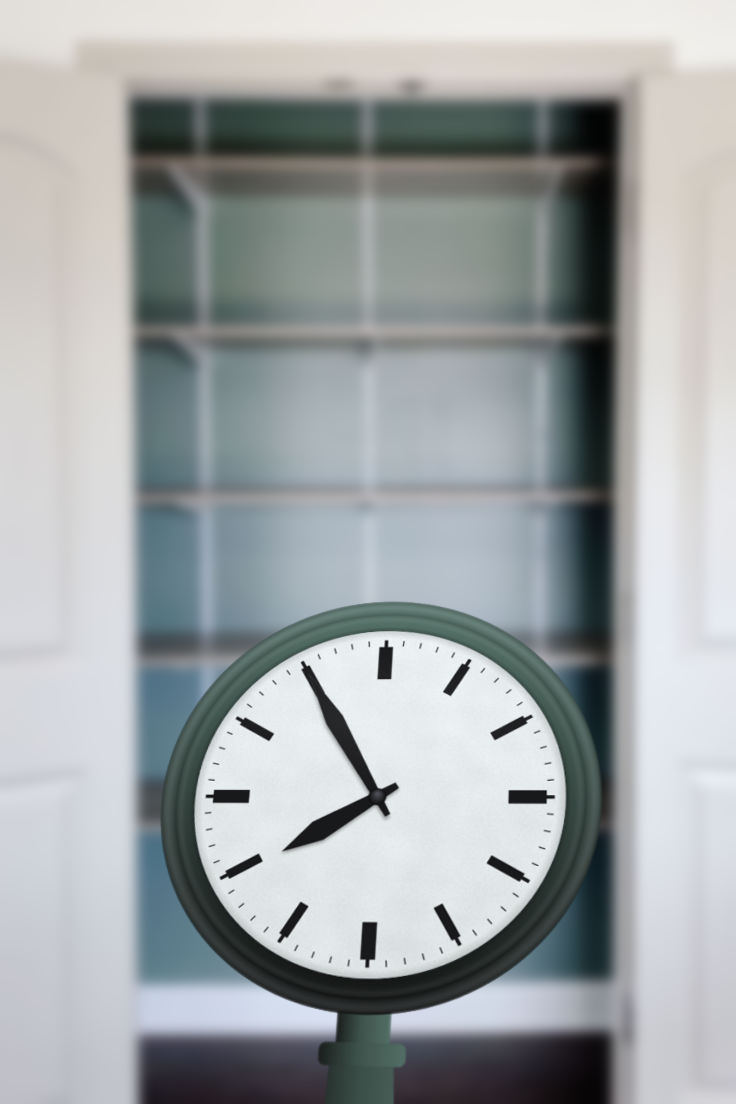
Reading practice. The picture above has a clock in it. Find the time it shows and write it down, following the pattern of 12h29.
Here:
7h55
